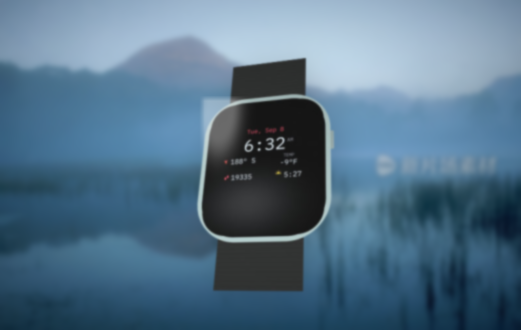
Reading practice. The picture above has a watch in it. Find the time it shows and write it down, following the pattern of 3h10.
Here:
6h32
